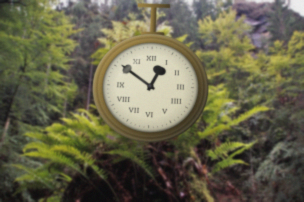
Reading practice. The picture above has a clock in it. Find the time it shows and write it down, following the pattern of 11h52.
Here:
12h51
